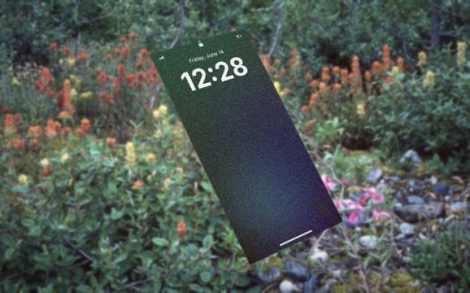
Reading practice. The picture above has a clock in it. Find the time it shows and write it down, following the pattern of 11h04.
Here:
12h28
